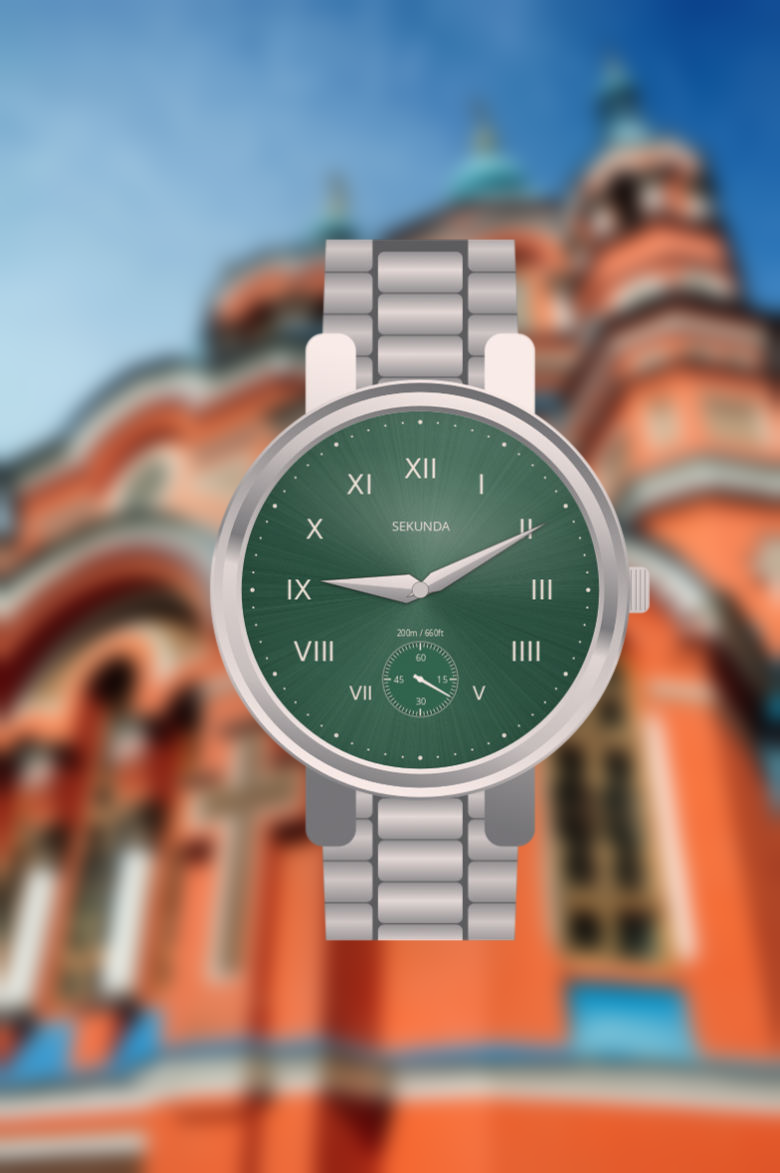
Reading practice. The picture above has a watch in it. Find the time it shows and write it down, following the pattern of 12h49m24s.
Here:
9h10m20s
